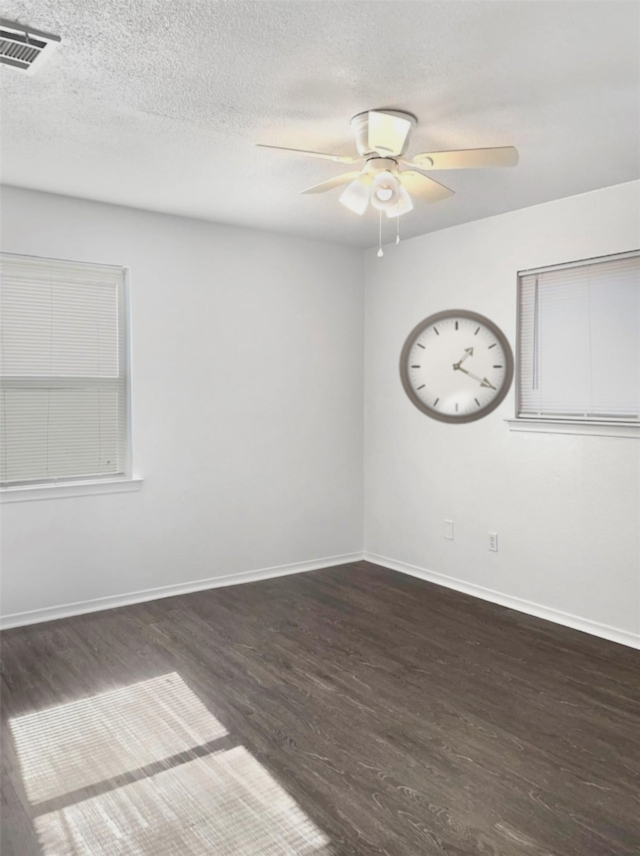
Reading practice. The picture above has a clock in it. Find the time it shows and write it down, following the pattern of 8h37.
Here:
1h20
